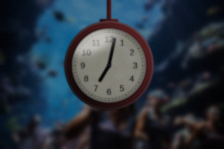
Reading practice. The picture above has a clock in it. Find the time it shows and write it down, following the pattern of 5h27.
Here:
7h02
